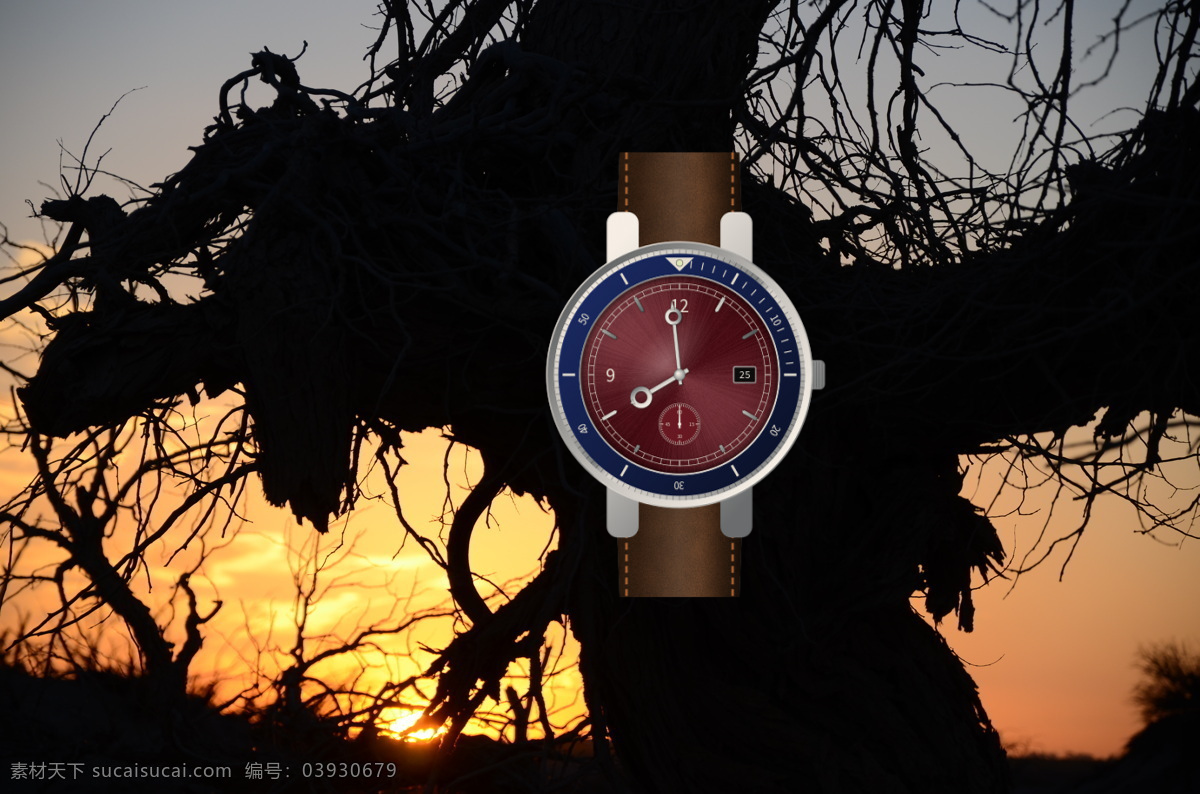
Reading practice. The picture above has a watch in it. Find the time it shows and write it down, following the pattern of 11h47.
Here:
7h59
